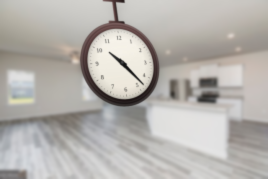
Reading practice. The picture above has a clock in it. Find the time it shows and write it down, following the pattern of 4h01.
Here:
10h23
